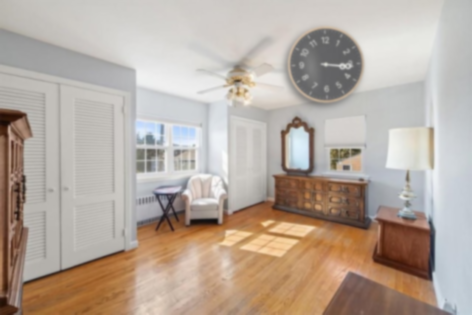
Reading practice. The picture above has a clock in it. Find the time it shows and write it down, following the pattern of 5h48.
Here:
3h16
